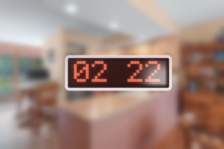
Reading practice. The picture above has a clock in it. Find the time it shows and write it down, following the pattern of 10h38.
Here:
2h22
